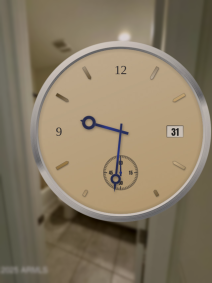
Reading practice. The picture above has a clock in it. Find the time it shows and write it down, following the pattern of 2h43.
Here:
9h31
